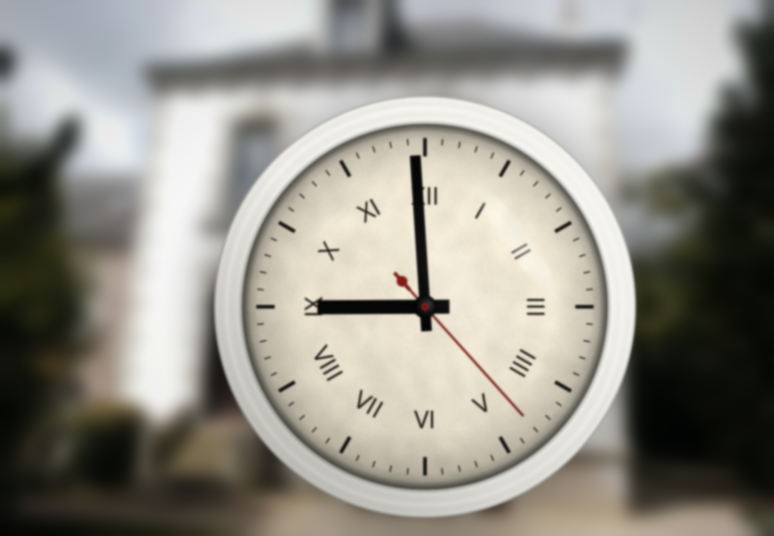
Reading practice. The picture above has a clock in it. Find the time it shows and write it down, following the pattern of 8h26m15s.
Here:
8h59m23s
